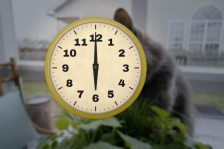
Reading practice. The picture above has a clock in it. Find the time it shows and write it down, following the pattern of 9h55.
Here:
6h00
